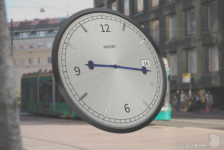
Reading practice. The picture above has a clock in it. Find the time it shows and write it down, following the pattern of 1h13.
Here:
9h17
